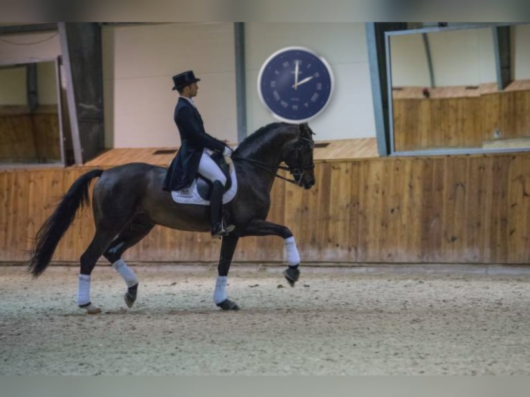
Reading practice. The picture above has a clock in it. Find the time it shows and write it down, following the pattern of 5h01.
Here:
2h00
